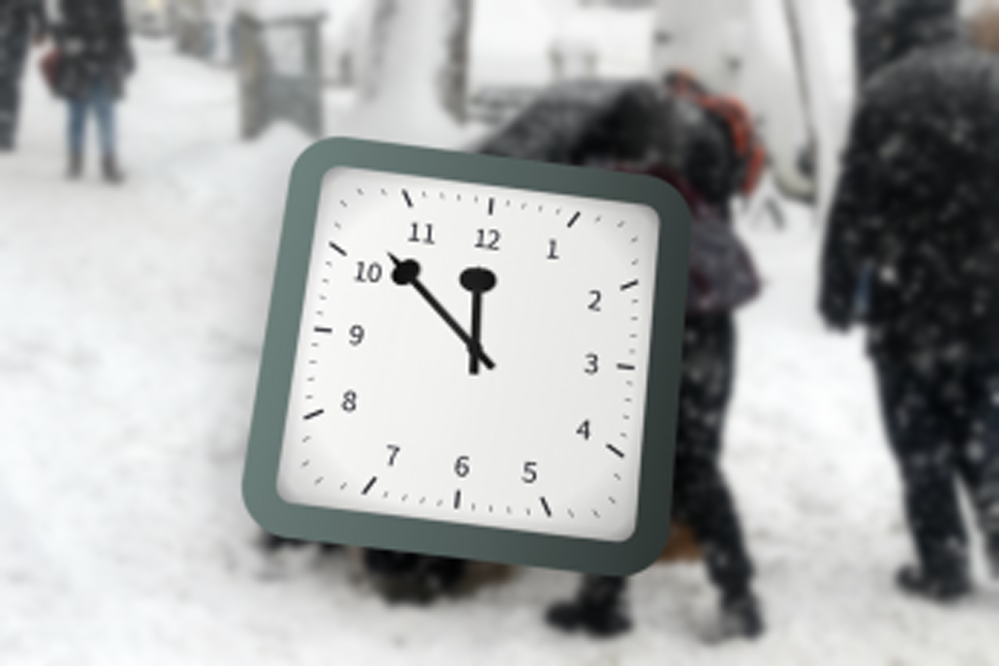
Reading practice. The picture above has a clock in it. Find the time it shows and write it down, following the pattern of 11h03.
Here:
11h52
